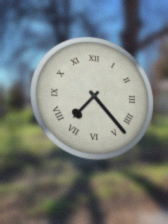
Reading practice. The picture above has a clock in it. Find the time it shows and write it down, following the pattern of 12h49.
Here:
7h23
